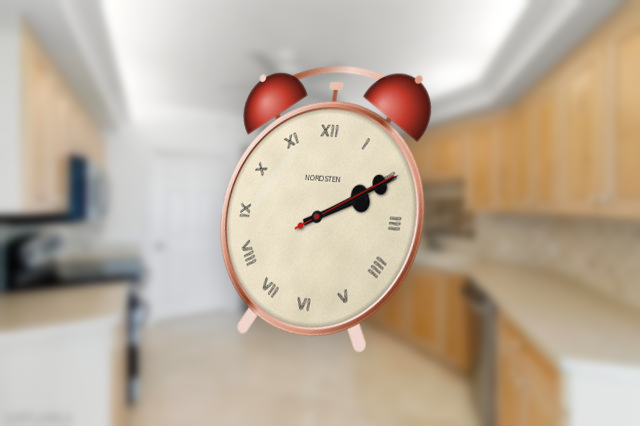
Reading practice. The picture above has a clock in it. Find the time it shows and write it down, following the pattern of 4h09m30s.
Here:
2h10m10s
